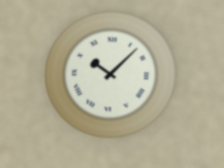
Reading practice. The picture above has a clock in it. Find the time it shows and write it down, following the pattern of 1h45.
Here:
10h07
